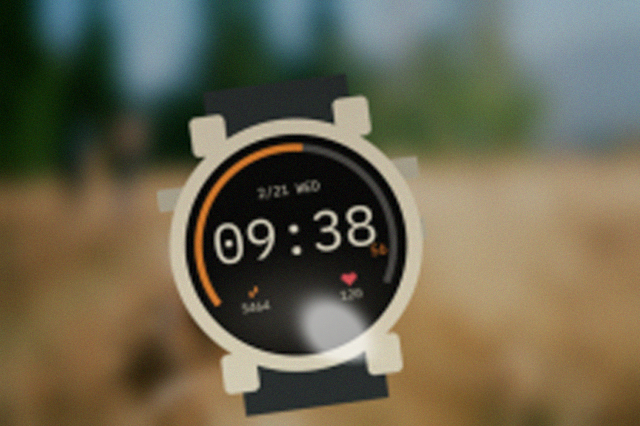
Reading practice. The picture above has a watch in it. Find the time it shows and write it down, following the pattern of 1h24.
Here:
9h38
